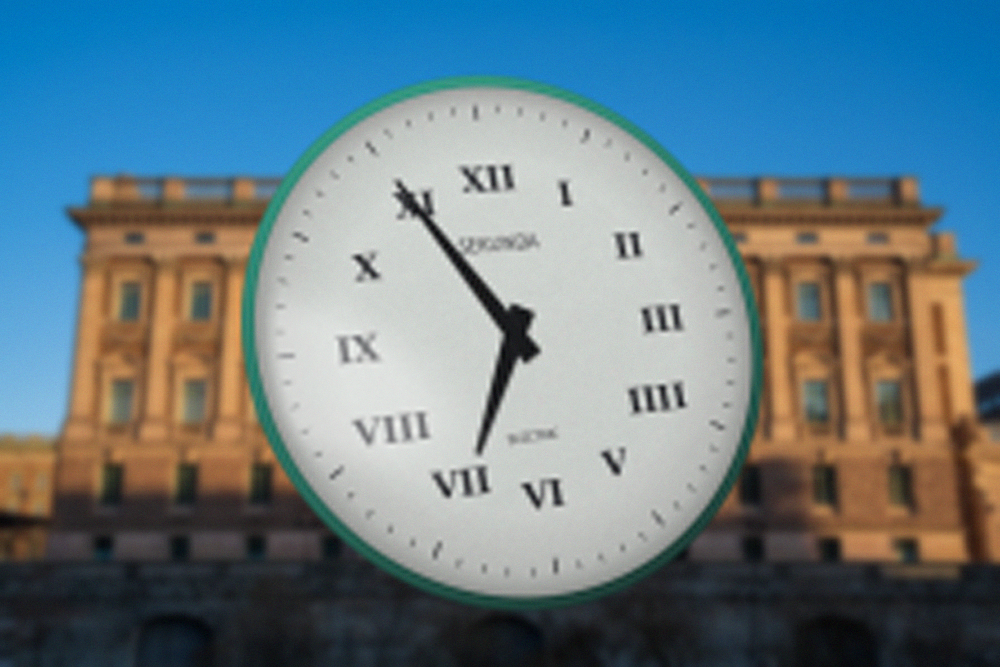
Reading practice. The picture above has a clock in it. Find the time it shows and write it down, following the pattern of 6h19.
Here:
6h55
